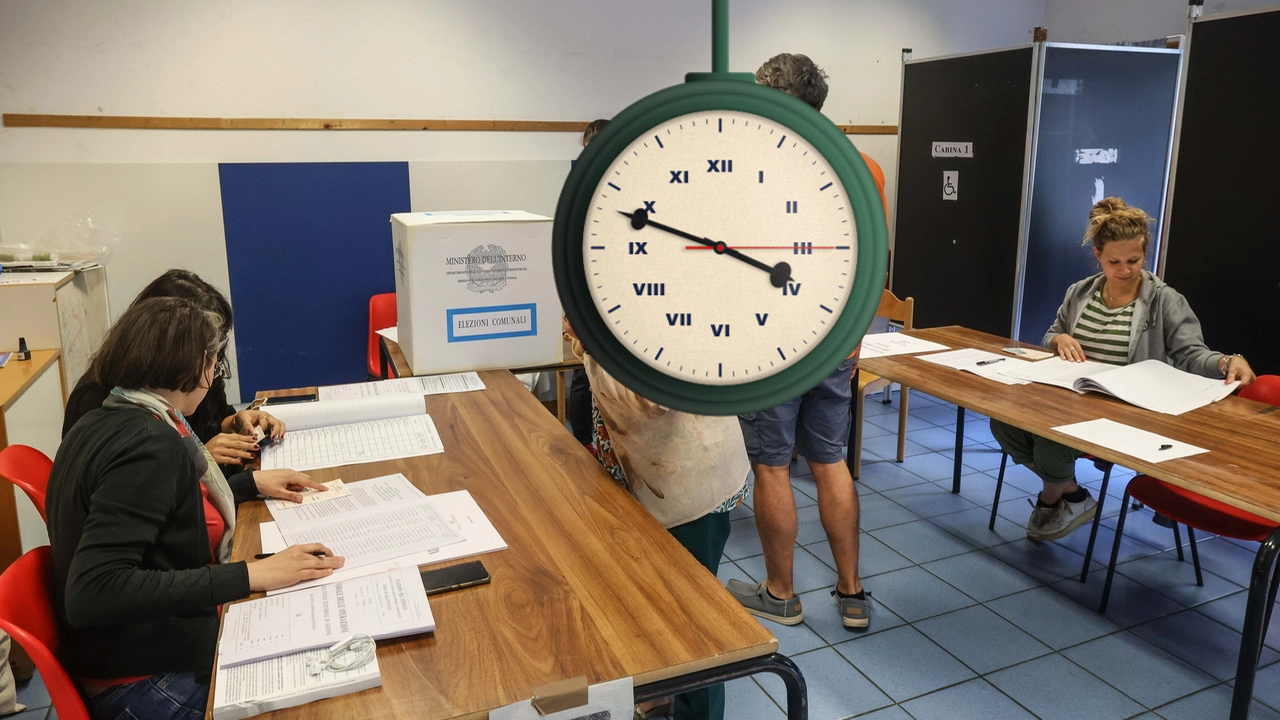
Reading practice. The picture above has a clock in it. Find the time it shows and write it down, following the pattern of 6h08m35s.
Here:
3h48m15s
